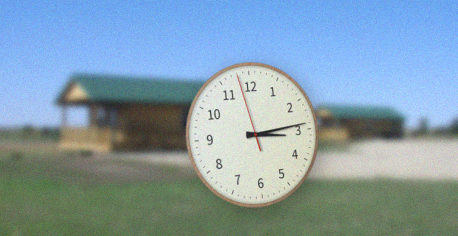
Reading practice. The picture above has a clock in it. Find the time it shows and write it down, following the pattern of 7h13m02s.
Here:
3h13m58s
